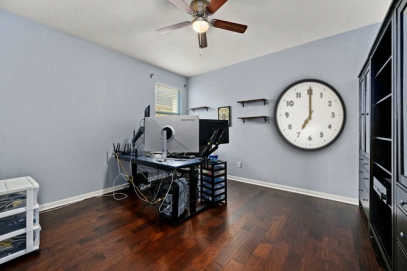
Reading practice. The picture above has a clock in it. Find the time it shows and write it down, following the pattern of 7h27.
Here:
7h00
